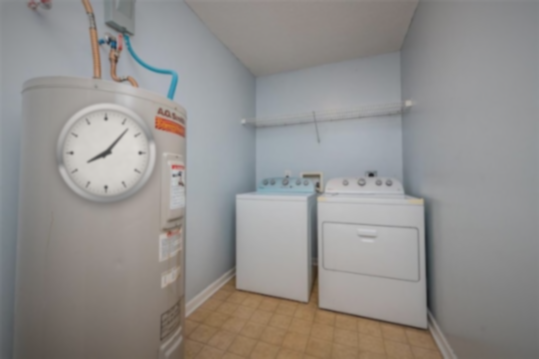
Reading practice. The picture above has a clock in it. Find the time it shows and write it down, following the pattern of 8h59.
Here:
8h07
